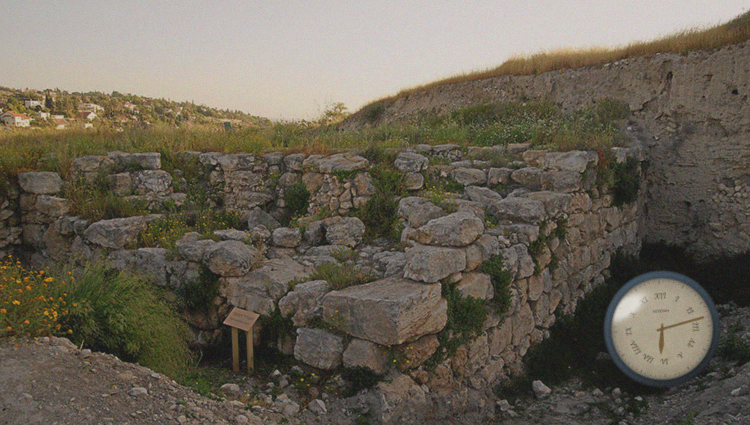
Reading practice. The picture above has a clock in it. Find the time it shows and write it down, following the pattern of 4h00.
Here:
6h13
